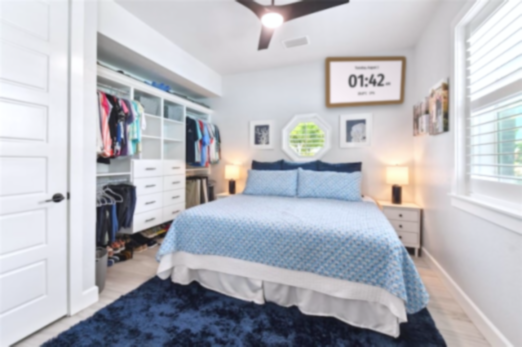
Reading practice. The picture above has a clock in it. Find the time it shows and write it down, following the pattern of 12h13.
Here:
1h42
